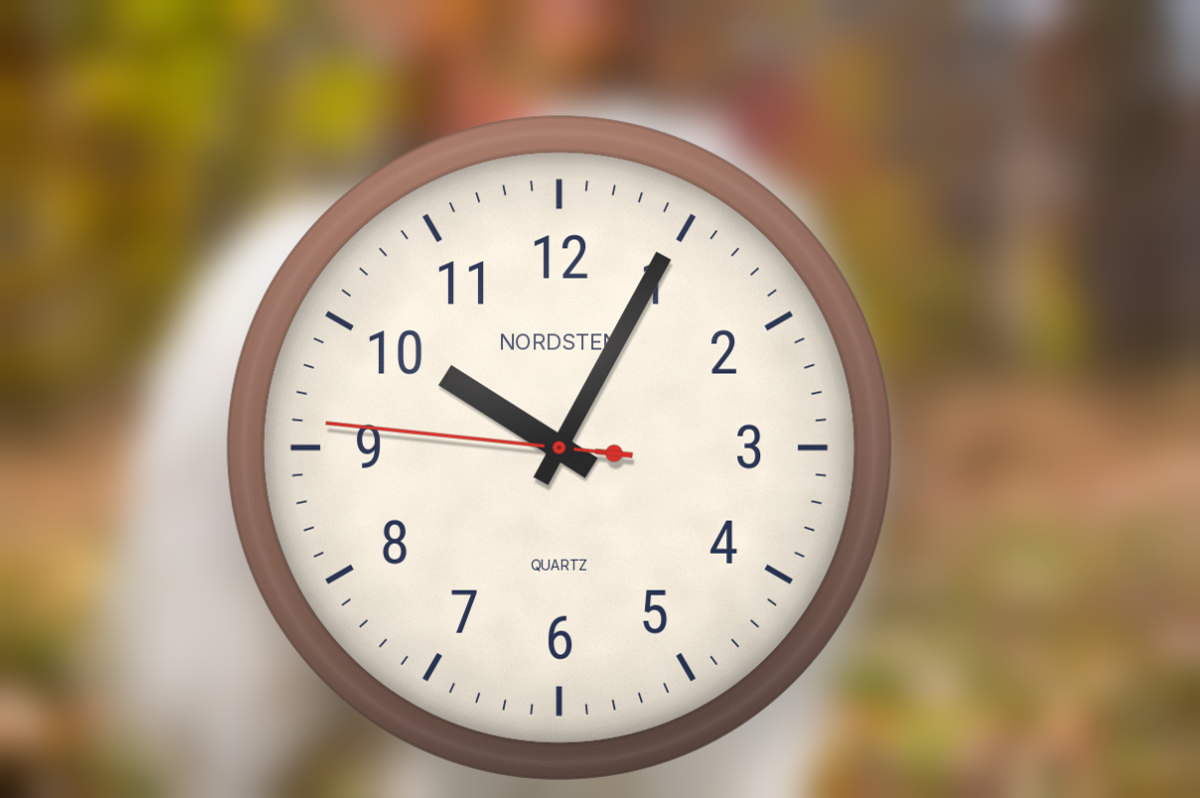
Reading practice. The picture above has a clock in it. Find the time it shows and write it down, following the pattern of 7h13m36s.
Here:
10h04m46s
